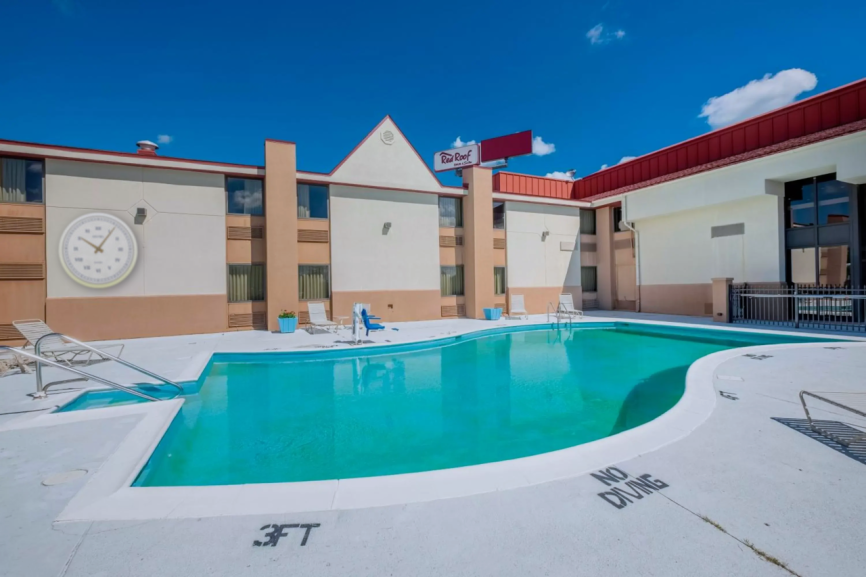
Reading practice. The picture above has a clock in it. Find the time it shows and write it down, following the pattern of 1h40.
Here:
10h06
